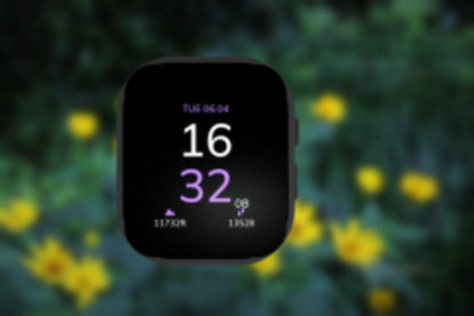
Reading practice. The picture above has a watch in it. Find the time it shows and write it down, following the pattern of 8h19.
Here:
16h32
